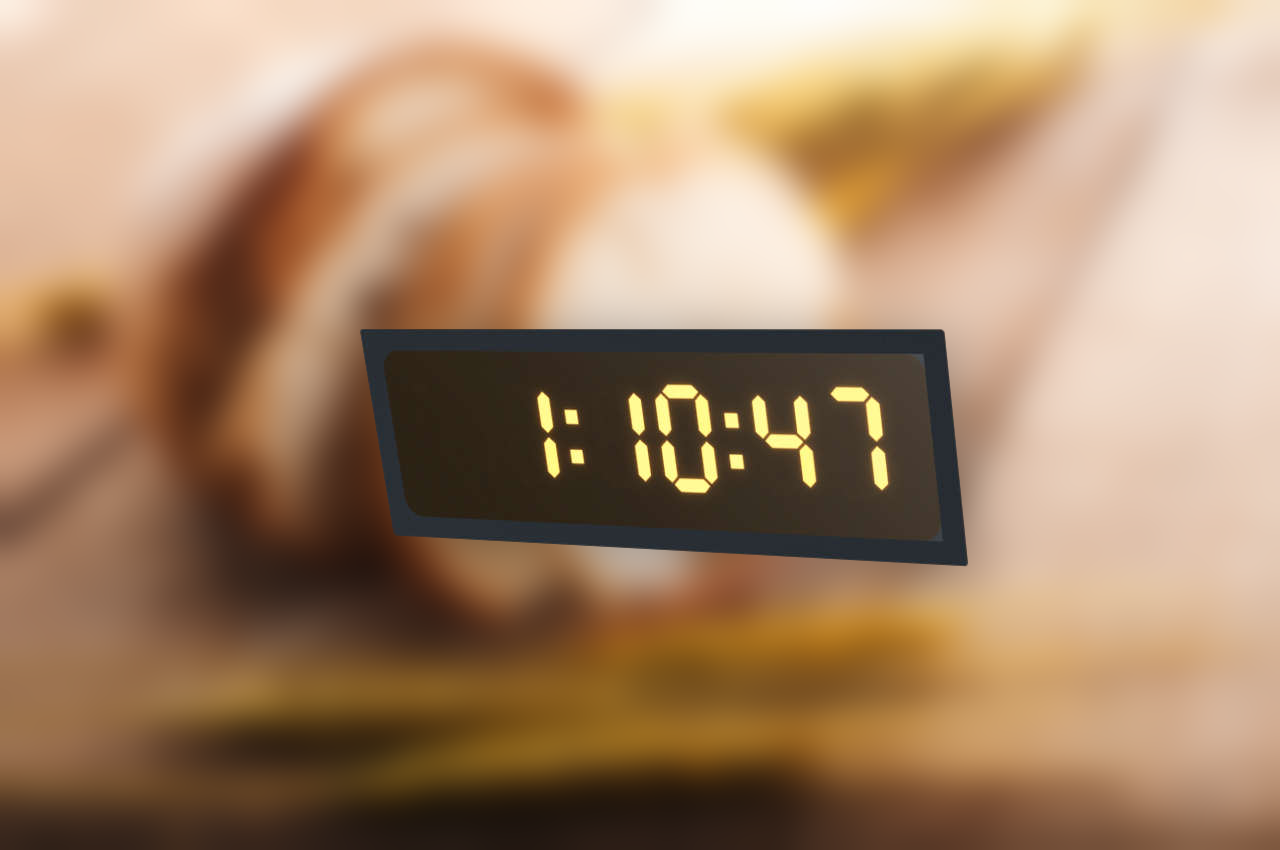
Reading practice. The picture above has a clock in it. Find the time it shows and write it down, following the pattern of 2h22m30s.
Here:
1h10m47s
